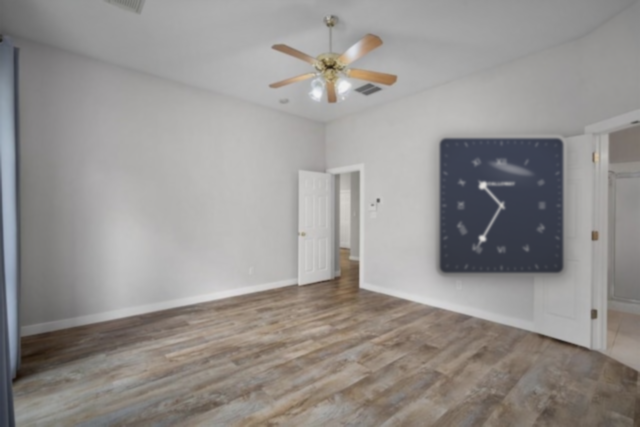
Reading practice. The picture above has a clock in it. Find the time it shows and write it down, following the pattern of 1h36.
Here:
10h35
